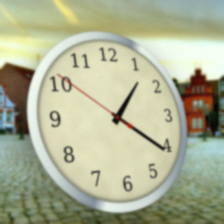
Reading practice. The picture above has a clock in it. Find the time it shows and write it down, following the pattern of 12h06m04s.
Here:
1h20m51s
